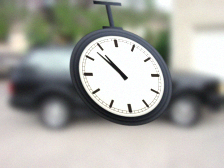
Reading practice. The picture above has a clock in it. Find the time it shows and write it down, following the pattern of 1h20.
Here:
10h53
